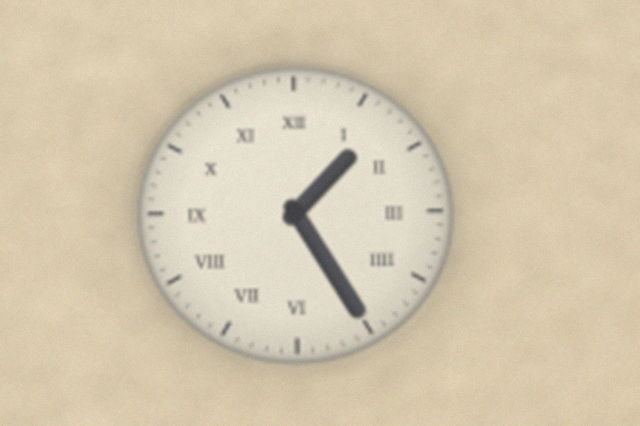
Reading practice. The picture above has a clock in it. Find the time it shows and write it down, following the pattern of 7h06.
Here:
1h25
